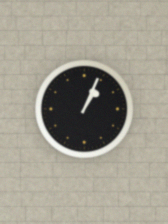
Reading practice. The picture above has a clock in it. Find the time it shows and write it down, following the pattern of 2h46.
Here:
1h04
